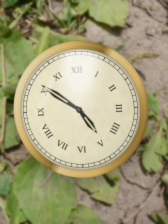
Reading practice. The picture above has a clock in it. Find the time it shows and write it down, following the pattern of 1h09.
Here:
4h51
